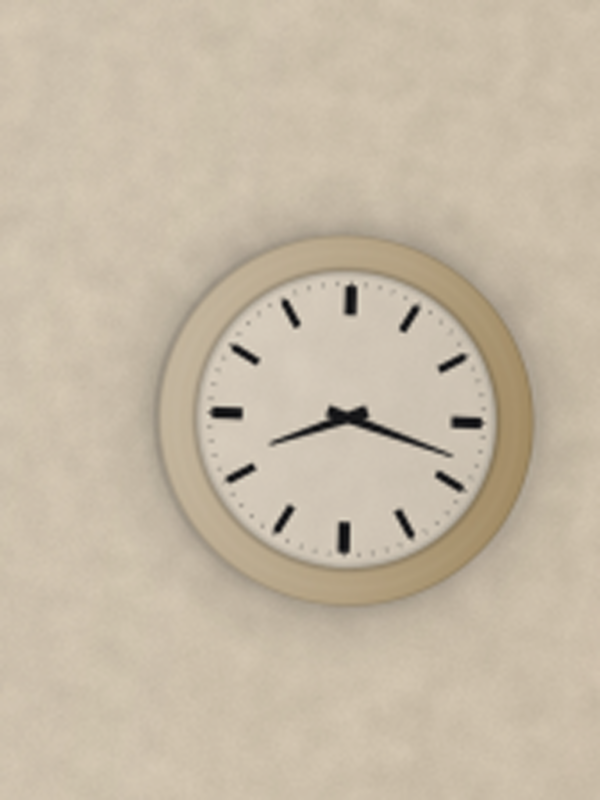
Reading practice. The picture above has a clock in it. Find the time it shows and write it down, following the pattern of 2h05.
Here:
8h18
